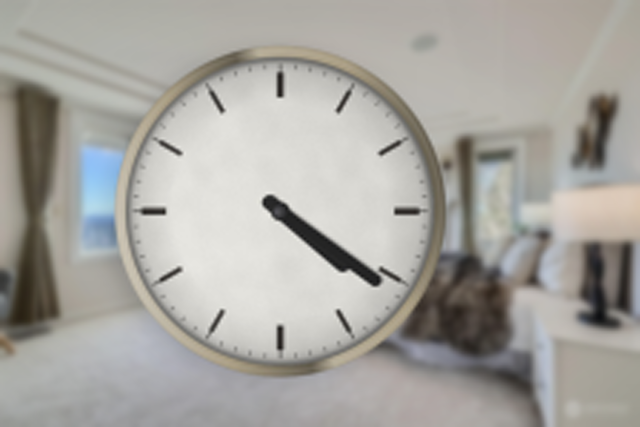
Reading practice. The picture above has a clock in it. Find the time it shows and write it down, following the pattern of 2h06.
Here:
4h21
